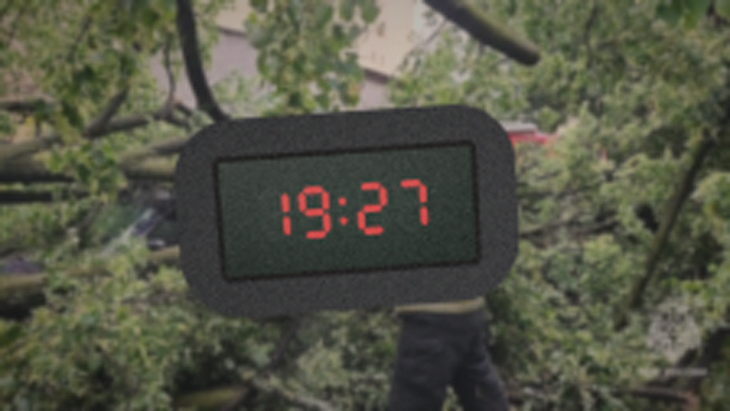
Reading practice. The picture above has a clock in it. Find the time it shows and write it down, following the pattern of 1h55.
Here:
19h27
